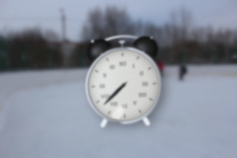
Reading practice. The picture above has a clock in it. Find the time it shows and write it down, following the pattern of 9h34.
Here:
7h38
